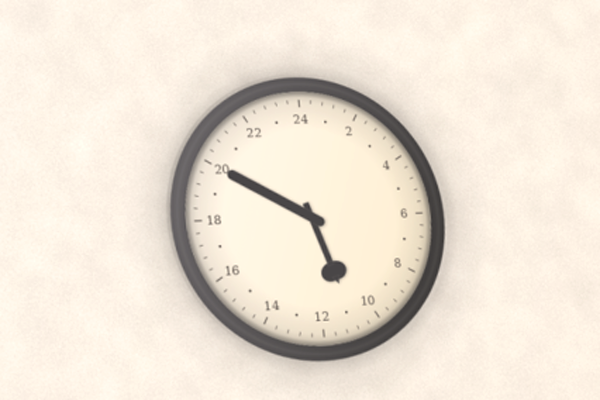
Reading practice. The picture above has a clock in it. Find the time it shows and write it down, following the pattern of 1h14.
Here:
10h50
